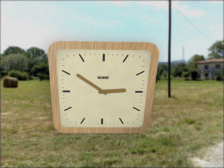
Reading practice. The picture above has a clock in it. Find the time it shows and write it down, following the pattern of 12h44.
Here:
2h51
